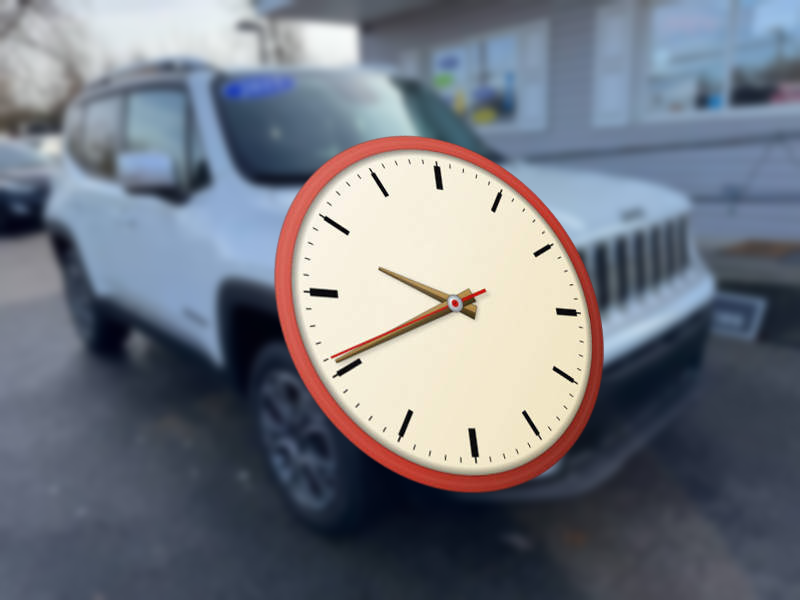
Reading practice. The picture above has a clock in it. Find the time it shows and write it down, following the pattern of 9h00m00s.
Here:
9h40m41s
